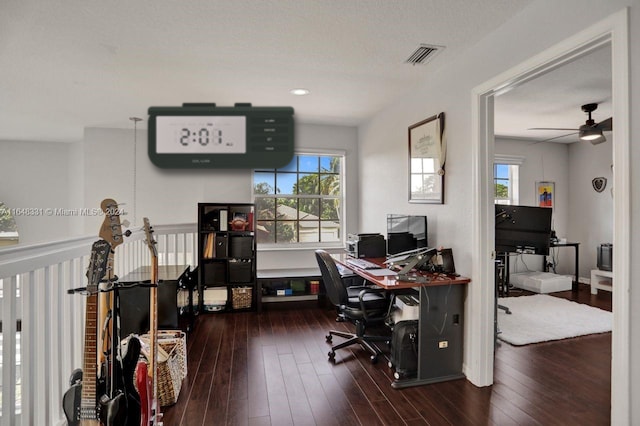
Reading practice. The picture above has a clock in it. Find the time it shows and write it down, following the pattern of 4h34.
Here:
2h01
